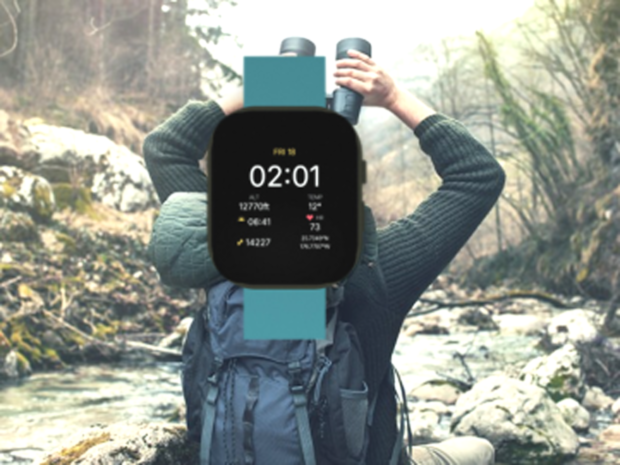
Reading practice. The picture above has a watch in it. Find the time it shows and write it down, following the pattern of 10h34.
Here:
2h01
